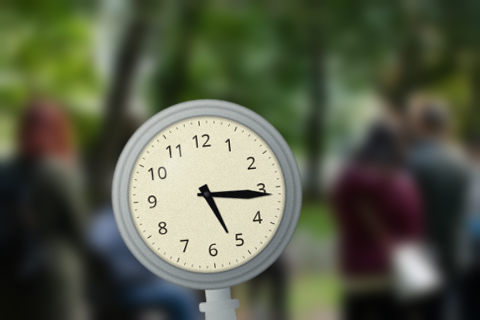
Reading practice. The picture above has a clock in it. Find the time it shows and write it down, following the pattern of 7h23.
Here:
5h16
